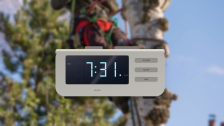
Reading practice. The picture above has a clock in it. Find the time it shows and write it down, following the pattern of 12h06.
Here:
7h31
